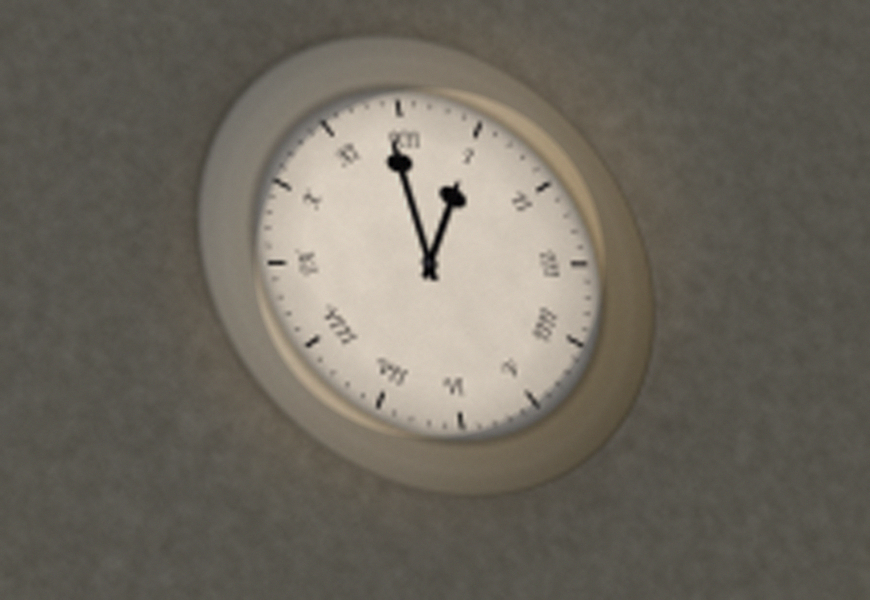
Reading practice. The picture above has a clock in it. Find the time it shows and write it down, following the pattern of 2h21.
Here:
12h59
